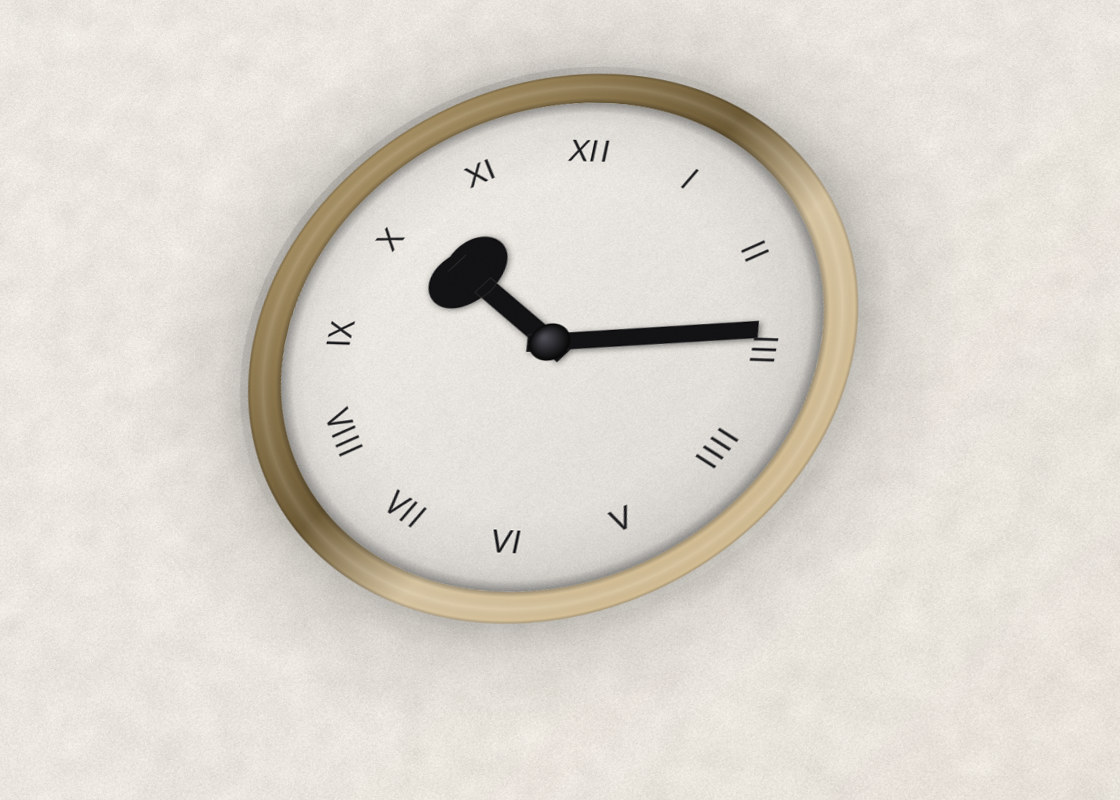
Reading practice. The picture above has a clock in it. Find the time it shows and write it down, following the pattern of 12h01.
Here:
10h14
